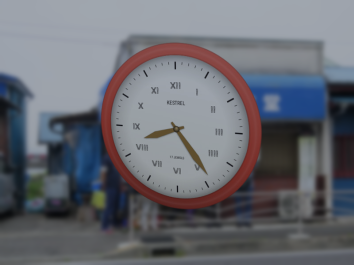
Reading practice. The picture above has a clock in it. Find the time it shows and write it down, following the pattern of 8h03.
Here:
8h24
